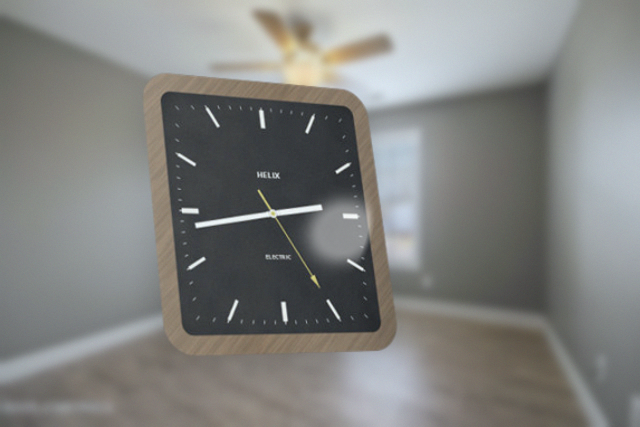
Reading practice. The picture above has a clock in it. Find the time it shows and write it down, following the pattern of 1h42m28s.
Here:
2h43m25s
